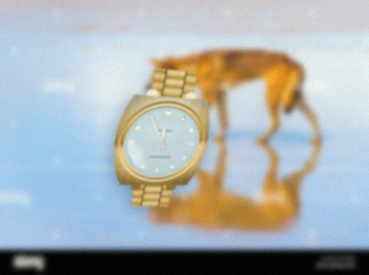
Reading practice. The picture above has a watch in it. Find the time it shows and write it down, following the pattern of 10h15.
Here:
11h55
